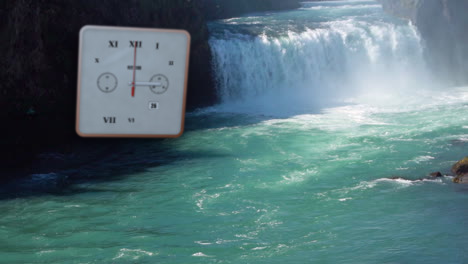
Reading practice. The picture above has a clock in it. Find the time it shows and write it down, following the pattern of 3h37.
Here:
3h00
